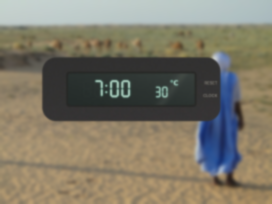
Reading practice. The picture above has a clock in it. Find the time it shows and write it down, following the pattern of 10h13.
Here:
7h00
